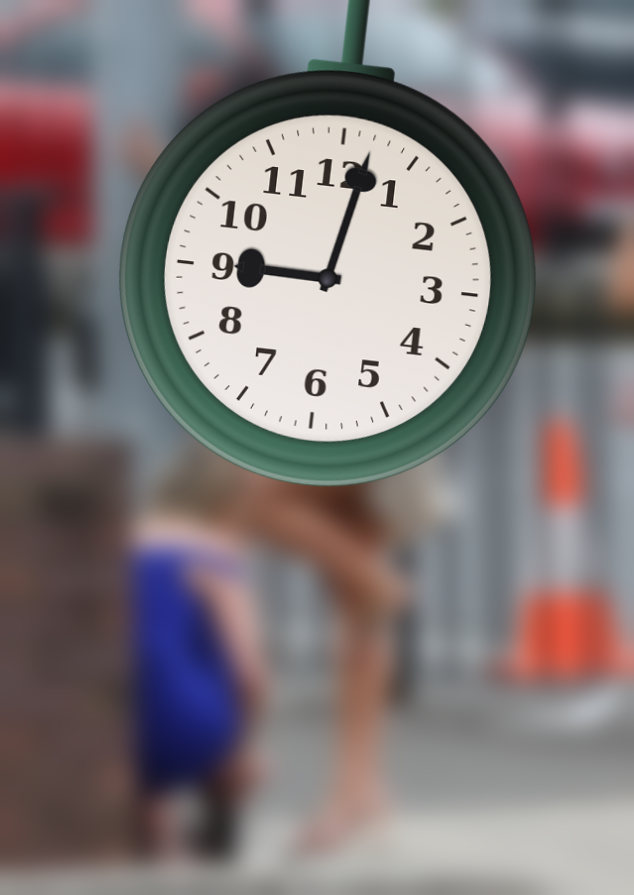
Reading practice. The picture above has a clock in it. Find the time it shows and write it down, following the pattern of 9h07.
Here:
9h02
